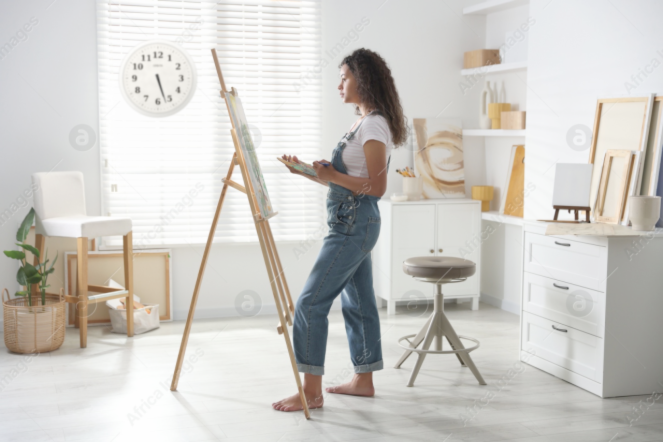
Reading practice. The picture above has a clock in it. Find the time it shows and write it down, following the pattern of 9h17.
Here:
5h27
